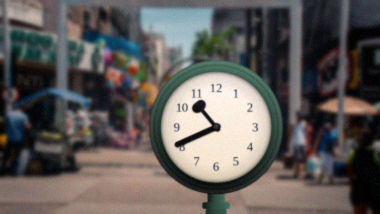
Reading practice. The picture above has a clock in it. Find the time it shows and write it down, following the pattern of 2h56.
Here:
10h41
